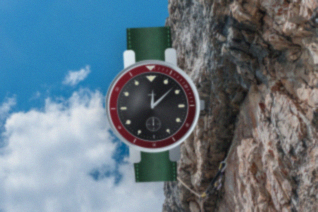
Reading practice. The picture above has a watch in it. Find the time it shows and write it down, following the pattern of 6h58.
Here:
12h08
